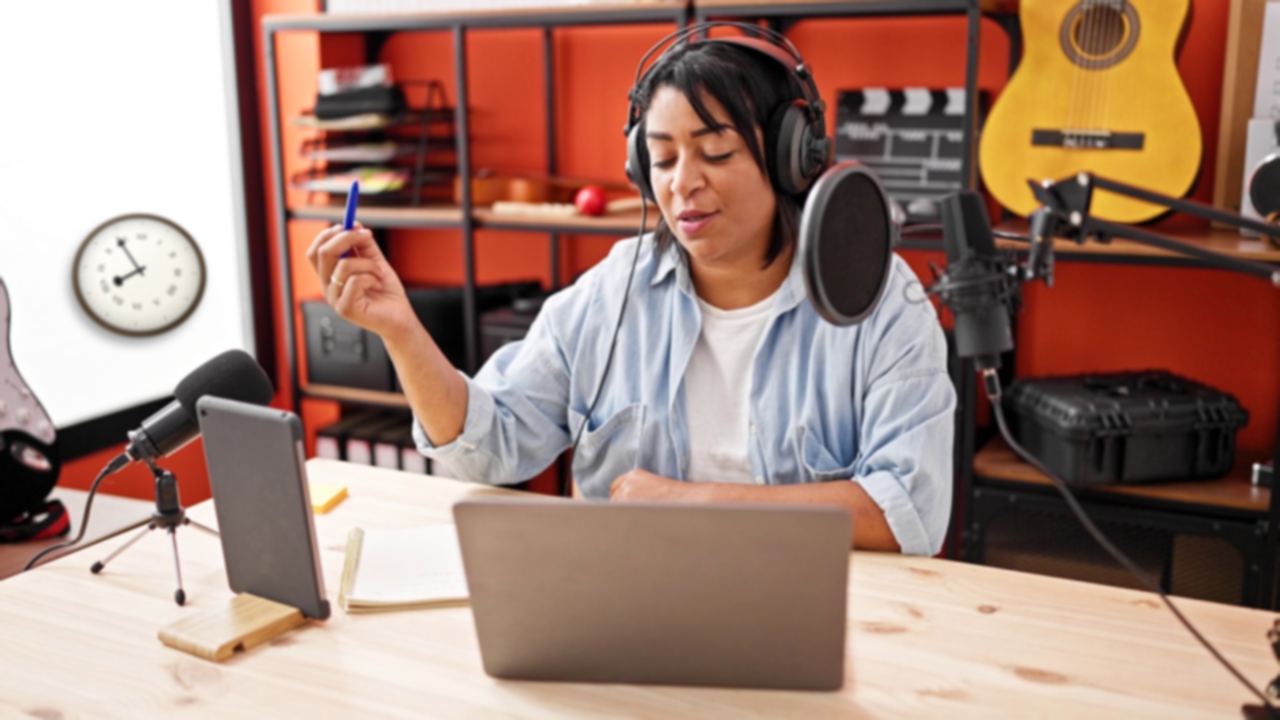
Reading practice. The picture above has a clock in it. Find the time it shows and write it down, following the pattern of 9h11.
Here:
7h54
